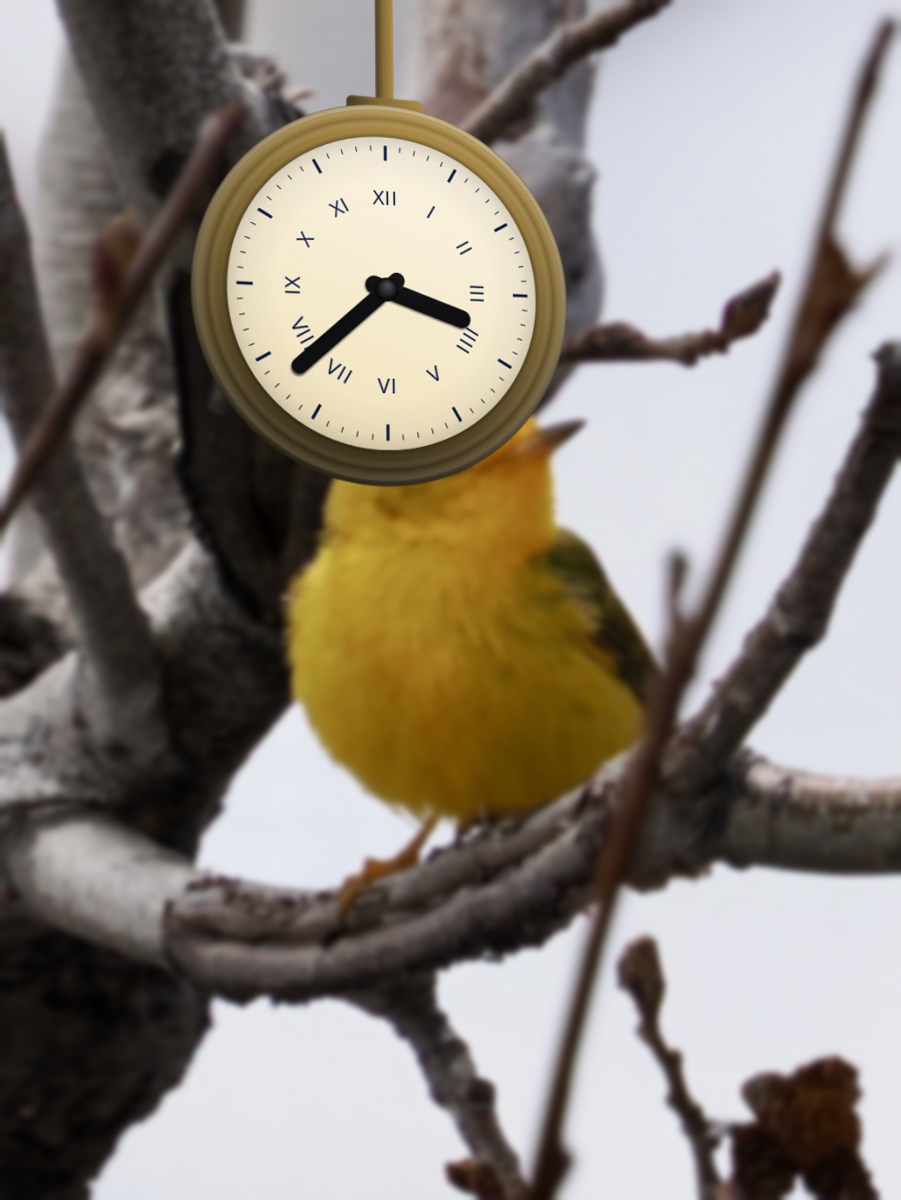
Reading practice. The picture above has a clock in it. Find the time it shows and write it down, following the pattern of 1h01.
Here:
3h38
